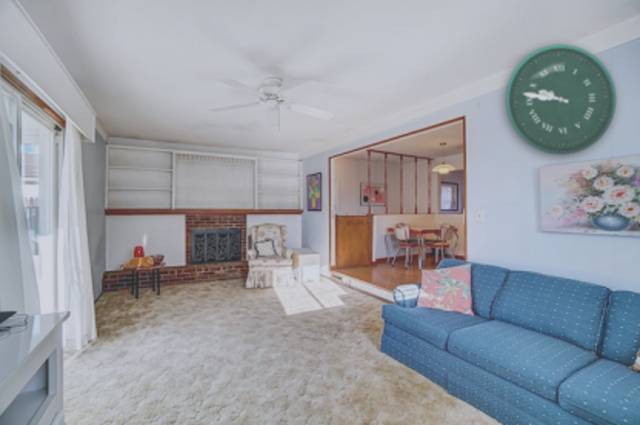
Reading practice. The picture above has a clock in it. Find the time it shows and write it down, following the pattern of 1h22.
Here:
9h47
